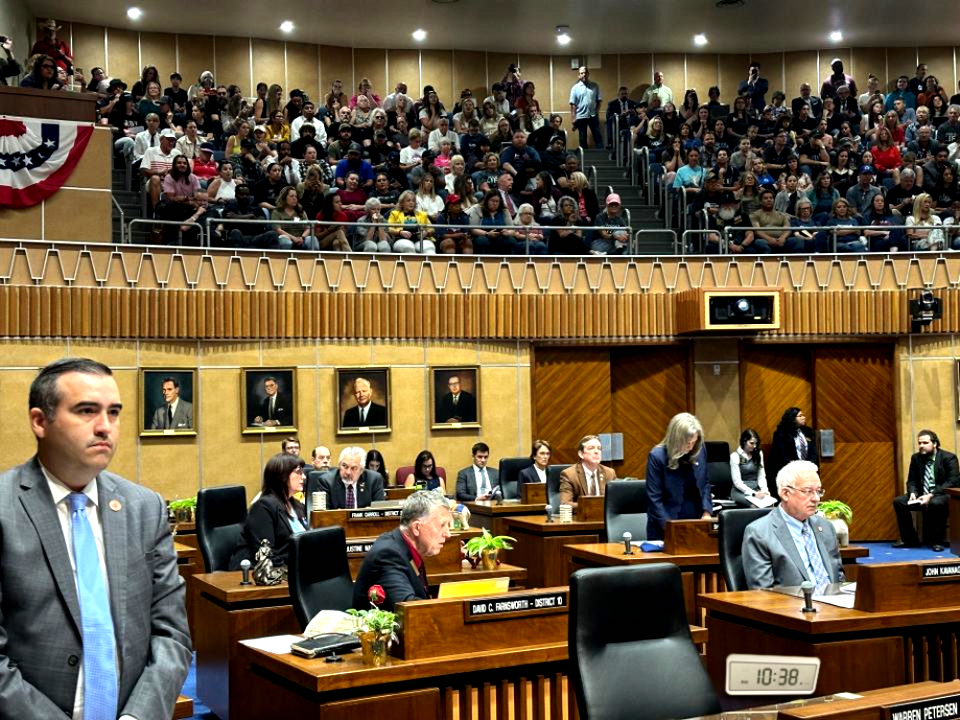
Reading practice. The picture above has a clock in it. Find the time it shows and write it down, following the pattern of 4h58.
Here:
10h38
